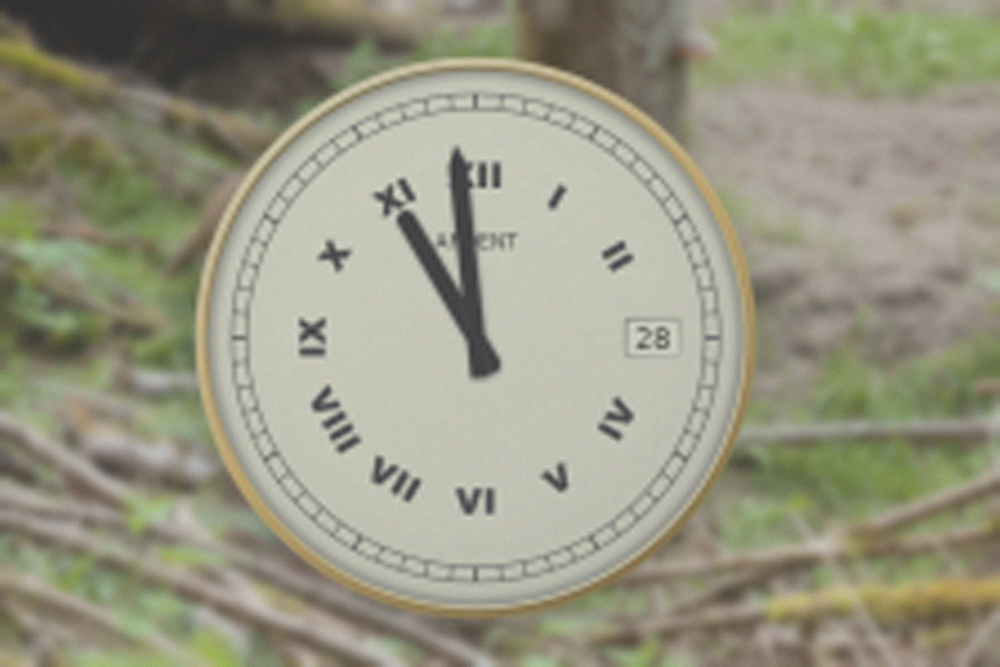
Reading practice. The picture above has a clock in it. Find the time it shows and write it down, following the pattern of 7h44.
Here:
10h59
